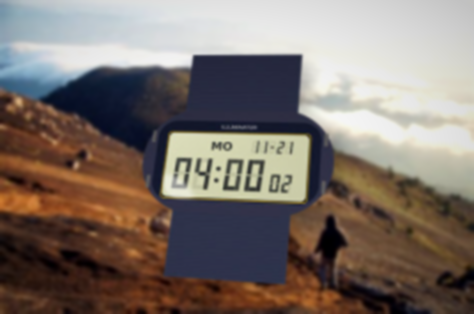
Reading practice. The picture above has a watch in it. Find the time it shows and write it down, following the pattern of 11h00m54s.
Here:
4h00m02s
